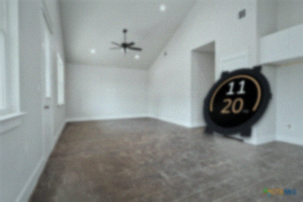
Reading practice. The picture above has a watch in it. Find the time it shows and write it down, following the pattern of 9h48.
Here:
11h20
